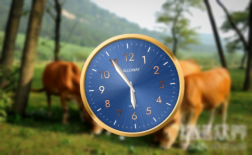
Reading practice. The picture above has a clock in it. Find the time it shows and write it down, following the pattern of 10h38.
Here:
5h55
